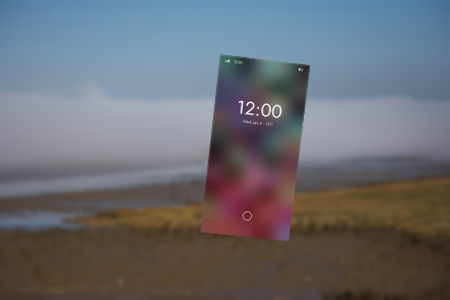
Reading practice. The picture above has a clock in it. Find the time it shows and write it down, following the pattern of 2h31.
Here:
12h00
